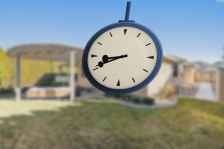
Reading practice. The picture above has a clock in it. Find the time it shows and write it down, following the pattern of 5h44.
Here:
8h41
